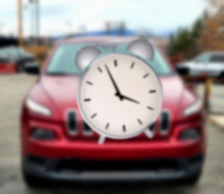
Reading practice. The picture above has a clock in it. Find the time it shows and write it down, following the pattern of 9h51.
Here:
3h57
